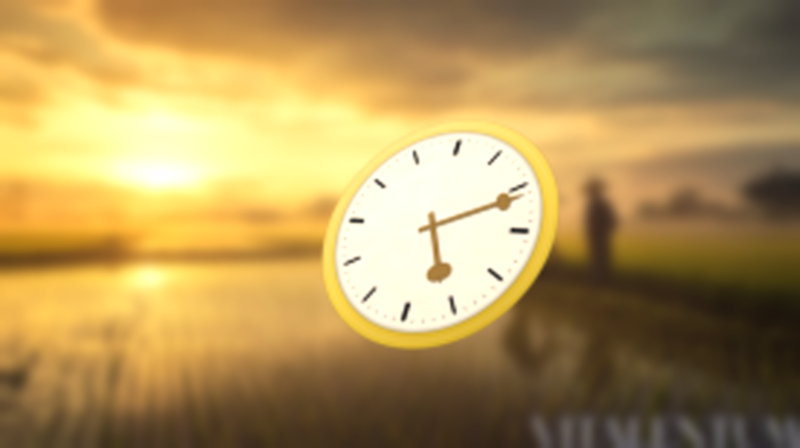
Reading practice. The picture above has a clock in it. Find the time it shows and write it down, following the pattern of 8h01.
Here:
5h11
